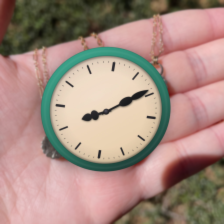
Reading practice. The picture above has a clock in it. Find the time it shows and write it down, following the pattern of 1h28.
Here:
8h09
